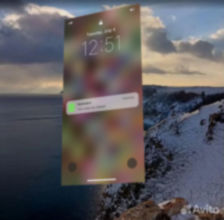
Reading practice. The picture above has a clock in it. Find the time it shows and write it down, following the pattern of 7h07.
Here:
12h51
